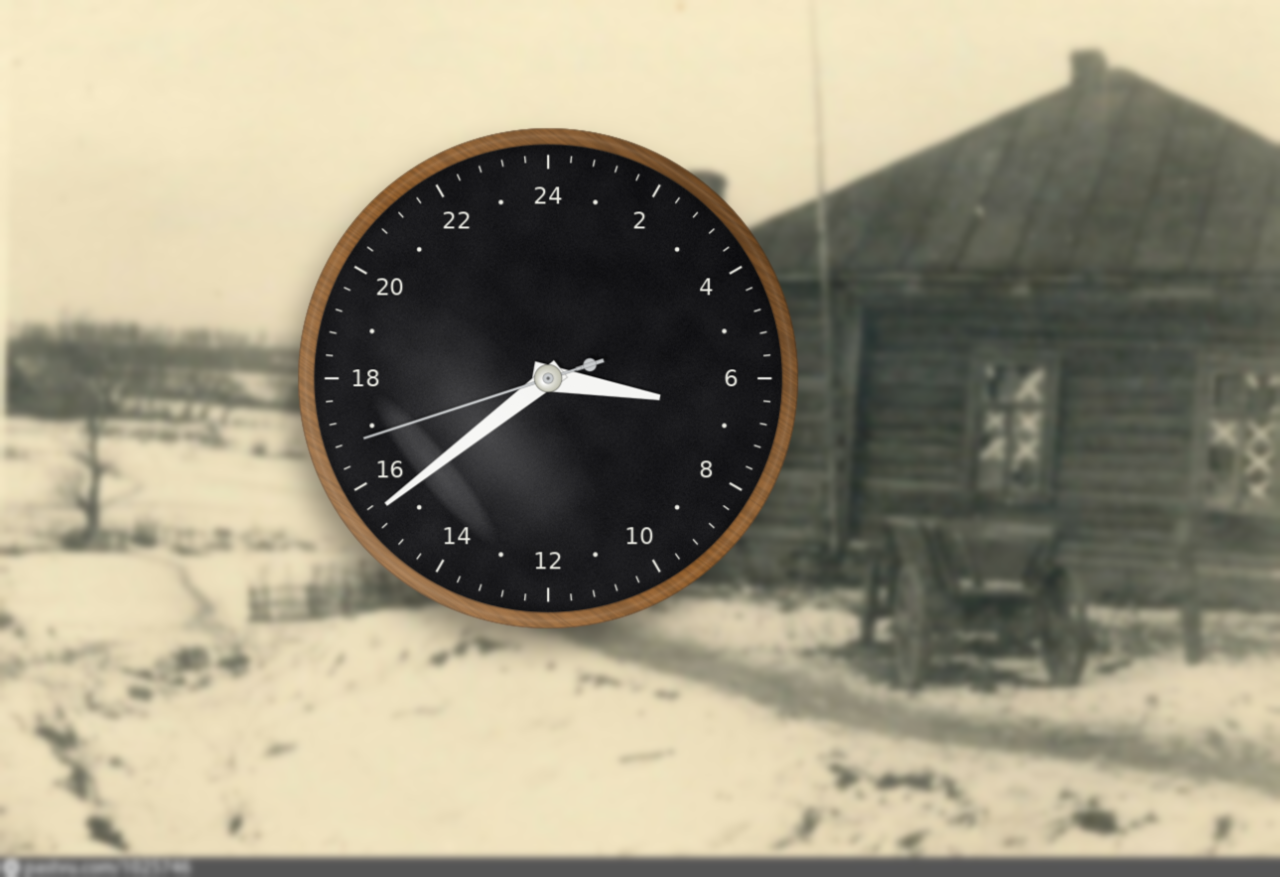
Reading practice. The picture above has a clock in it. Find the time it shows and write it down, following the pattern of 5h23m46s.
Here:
6h38m42s
